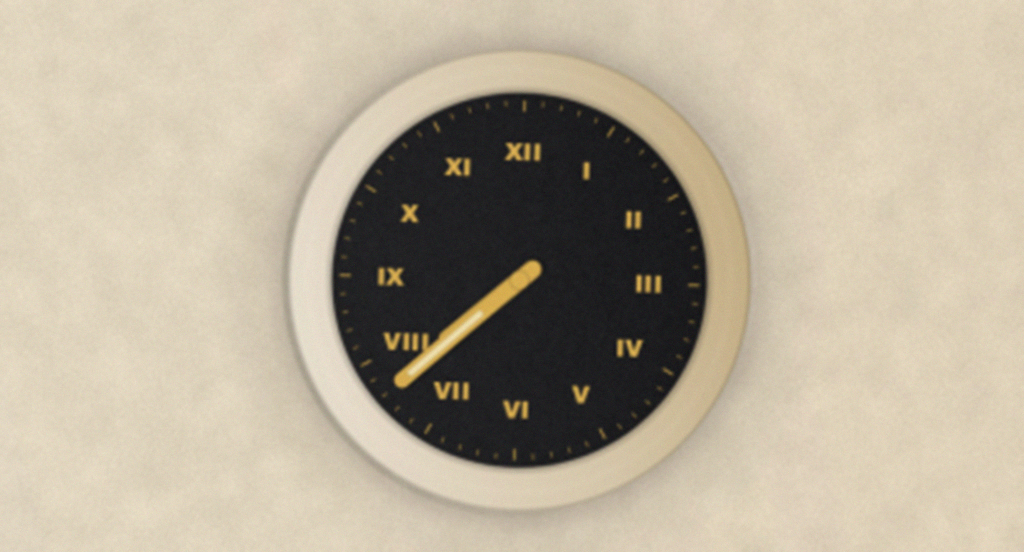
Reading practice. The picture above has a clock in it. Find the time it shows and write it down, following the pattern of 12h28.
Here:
7h38
